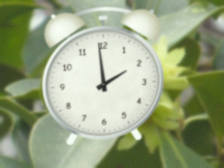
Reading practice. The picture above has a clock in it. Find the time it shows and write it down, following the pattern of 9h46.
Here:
1h59
